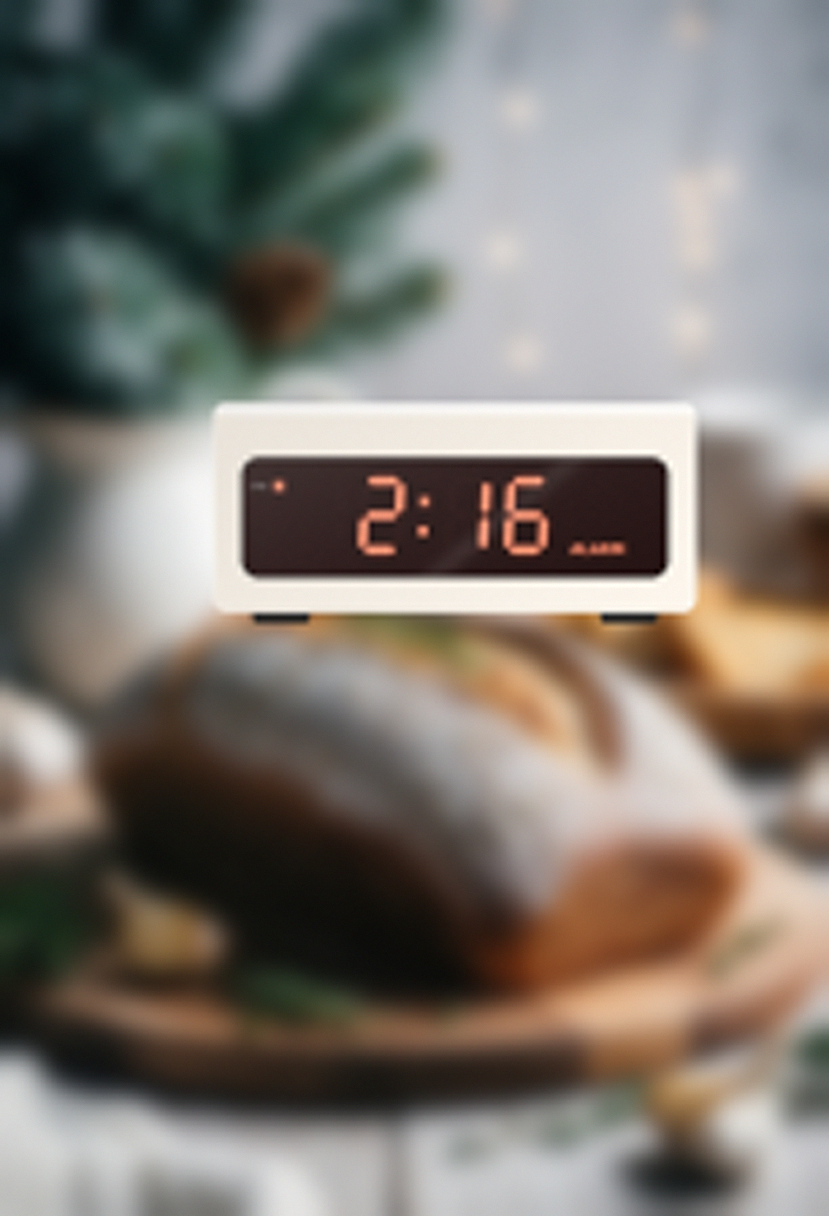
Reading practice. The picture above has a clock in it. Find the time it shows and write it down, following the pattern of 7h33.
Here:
2h16
